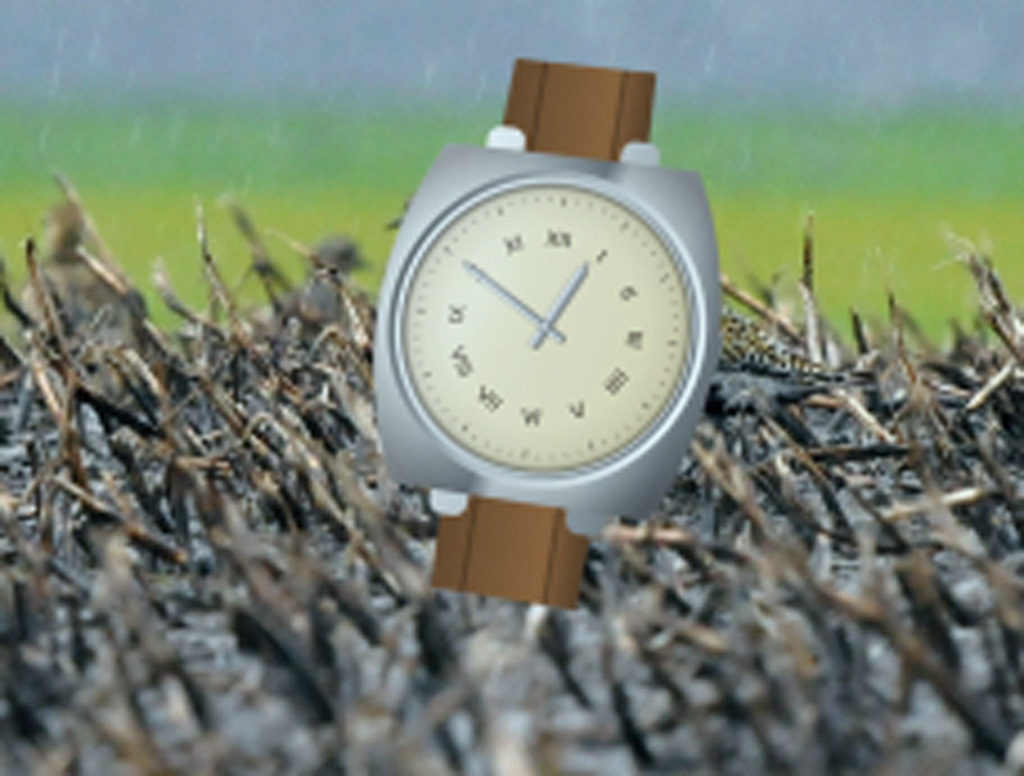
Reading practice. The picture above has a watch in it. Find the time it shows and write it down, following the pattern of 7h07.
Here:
12h50
